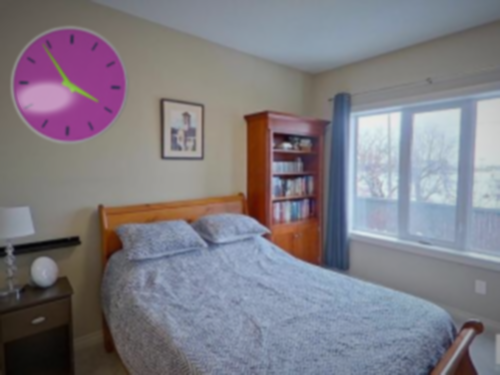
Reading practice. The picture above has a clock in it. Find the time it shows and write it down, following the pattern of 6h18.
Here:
3h54
